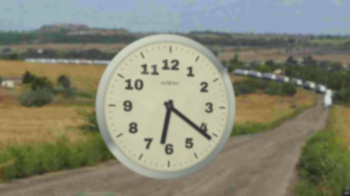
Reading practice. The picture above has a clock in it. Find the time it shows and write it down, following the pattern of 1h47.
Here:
6h21
